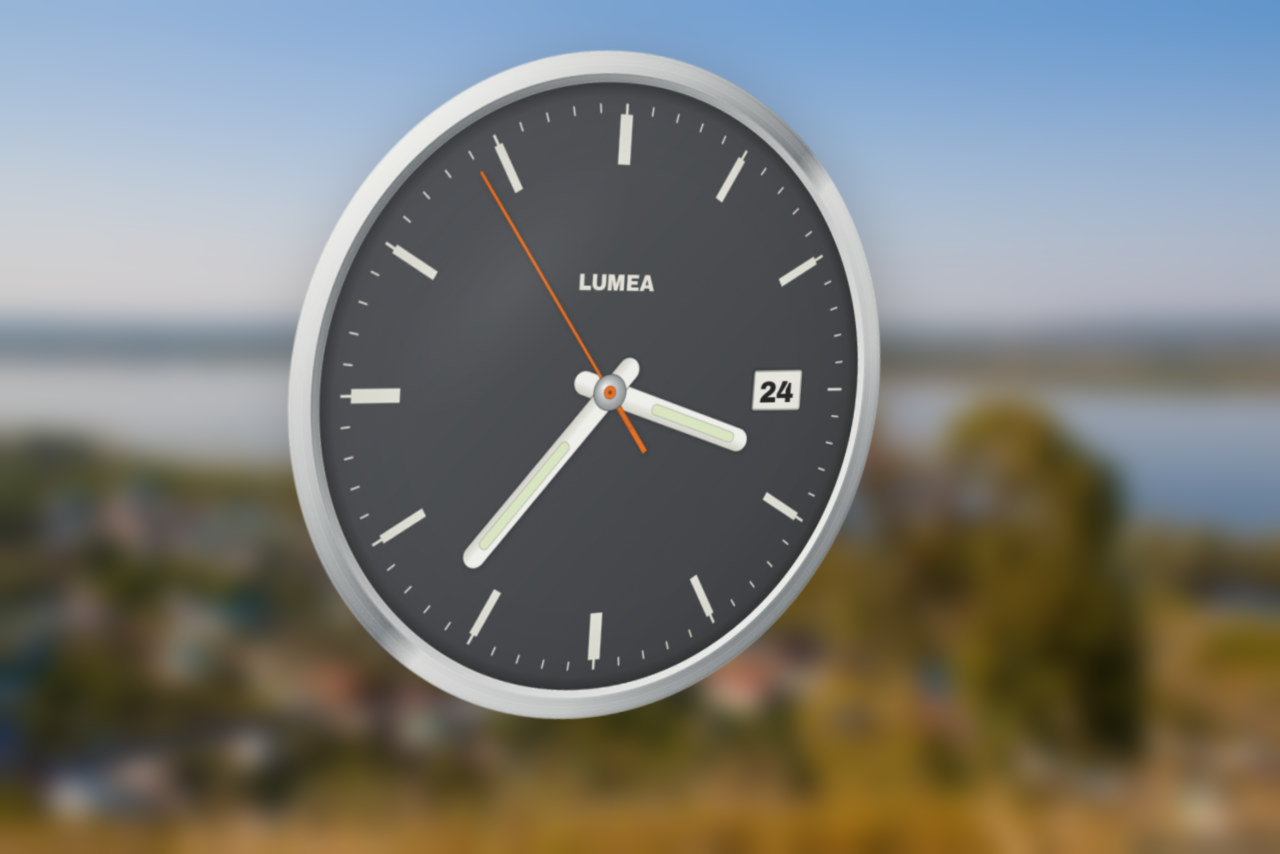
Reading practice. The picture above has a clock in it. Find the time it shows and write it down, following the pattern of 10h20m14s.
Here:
3h36m54s
